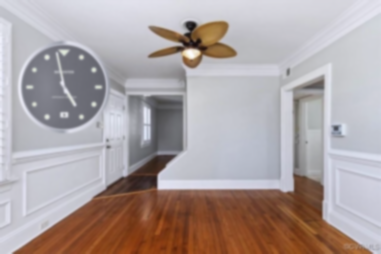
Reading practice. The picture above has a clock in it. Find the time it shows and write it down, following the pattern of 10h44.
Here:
4h58
